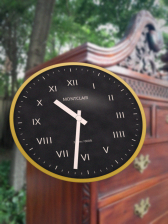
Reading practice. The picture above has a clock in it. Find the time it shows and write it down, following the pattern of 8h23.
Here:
10h32
